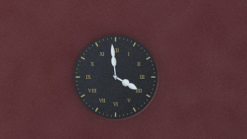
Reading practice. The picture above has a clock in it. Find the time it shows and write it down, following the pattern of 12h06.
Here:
3h59
